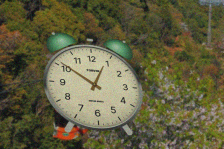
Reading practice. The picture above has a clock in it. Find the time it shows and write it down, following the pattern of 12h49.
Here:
12h51
